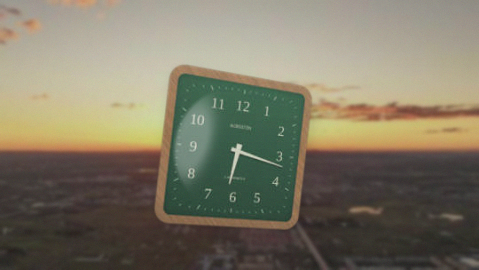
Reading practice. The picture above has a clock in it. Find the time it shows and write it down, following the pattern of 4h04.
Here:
6h17
